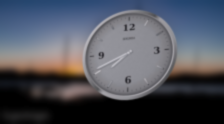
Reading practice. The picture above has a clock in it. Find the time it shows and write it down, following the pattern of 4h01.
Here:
7h41
